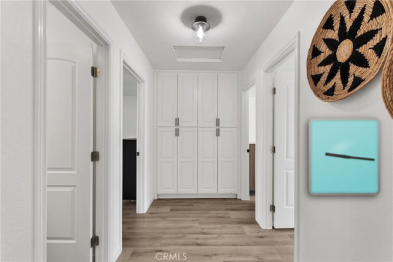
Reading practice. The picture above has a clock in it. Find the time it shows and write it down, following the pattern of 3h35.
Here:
9h16
